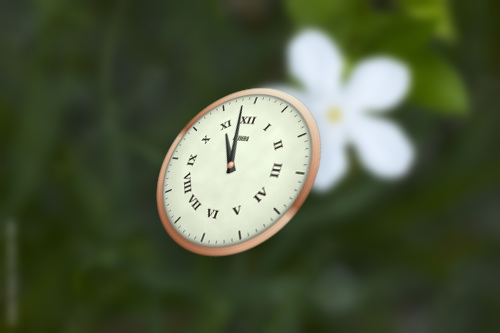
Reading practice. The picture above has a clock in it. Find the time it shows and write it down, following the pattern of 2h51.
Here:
10h58
